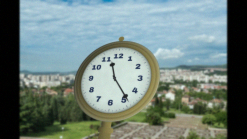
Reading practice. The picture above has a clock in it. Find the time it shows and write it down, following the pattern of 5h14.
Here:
11h24
